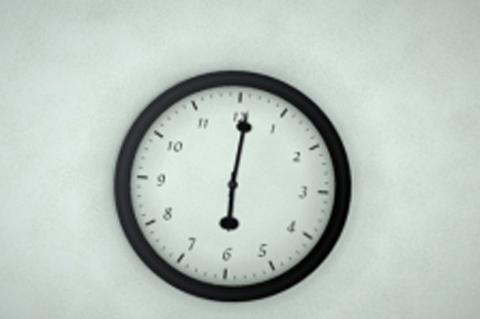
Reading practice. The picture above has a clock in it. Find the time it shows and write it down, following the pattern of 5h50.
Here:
6h01
